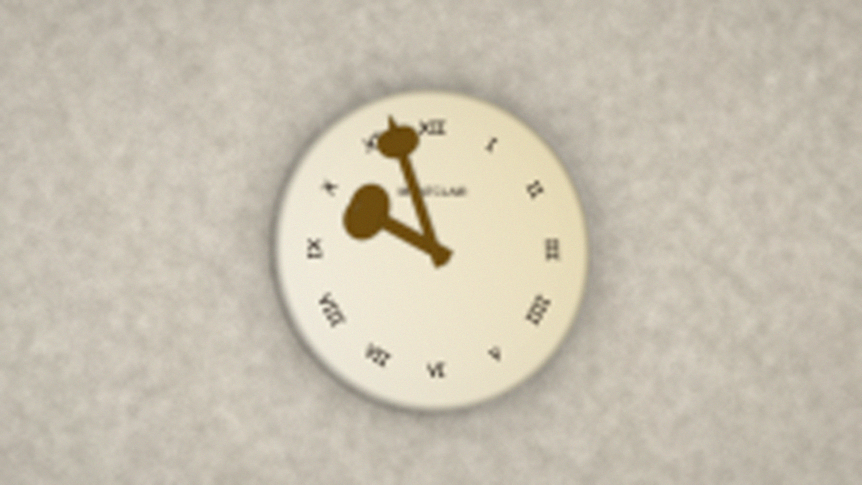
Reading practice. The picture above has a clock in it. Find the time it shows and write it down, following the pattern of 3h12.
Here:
9h57
